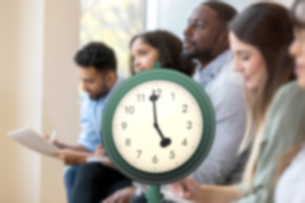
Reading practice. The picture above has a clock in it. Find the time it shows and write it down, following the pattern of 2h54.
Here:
4h59
